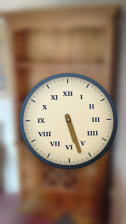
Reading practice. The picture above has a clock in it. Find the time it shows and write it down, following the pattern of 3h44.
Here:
5h27
